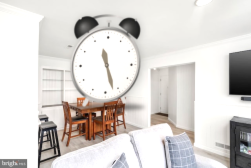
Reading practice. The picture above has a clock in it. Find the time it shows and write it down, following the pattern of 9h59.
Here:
11h27
